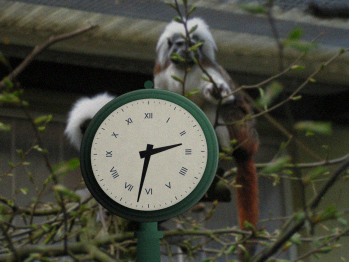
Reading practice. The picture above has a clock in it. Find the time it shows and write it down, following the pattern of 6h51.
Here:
2h32
